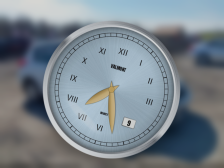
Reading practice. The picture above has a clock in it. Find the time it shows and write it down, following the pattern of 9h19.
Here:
7h27
